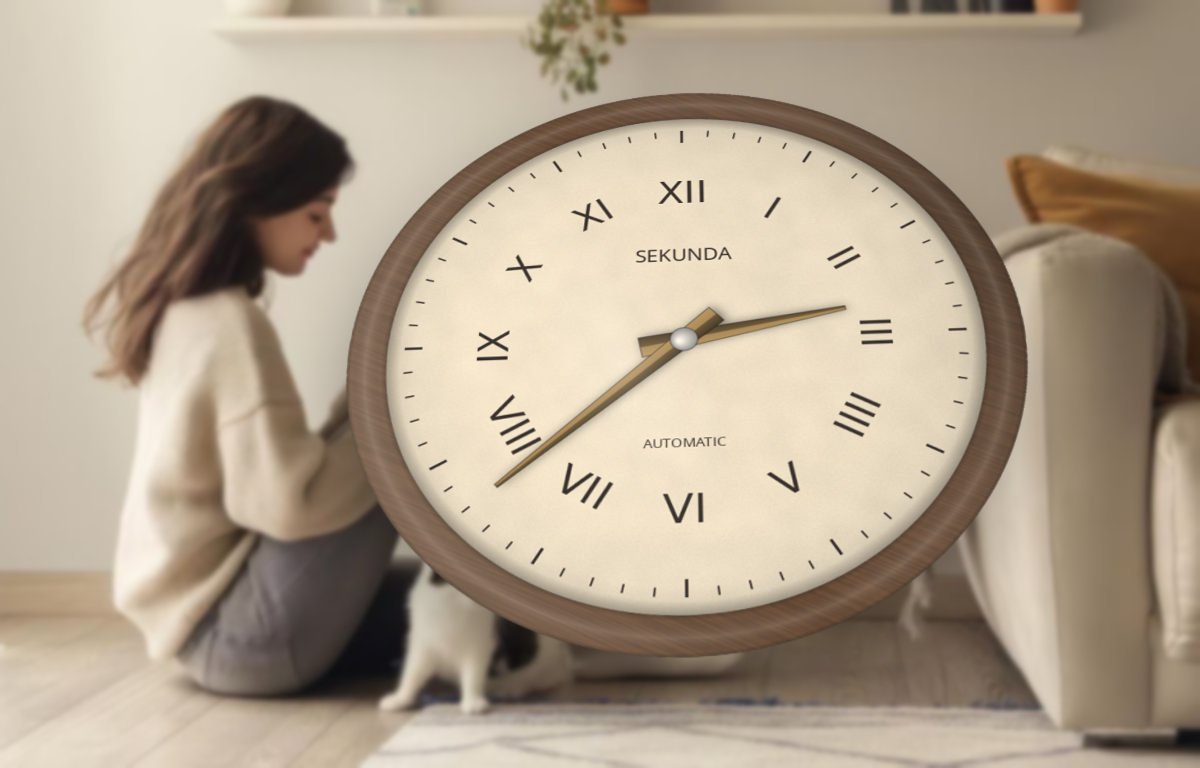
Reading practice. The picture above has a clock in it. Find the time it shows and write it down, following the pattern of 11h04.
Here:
2h38
